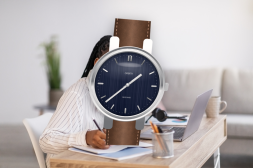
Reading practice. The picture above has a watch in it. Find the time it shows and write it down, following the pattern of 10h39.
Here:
1h38
